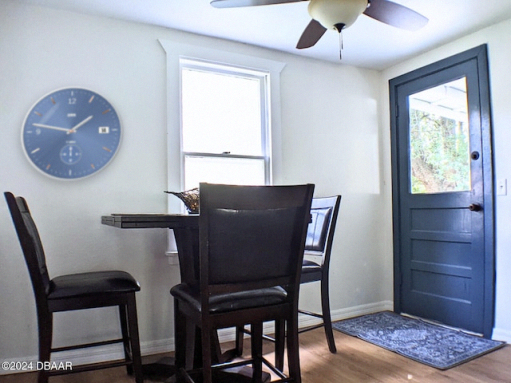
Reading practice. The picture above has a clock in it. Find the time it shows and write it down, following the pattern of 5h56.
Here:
1h47
